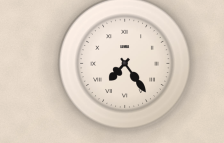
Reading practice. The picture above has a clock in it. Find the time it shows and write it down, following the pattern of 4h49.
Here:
7h24
